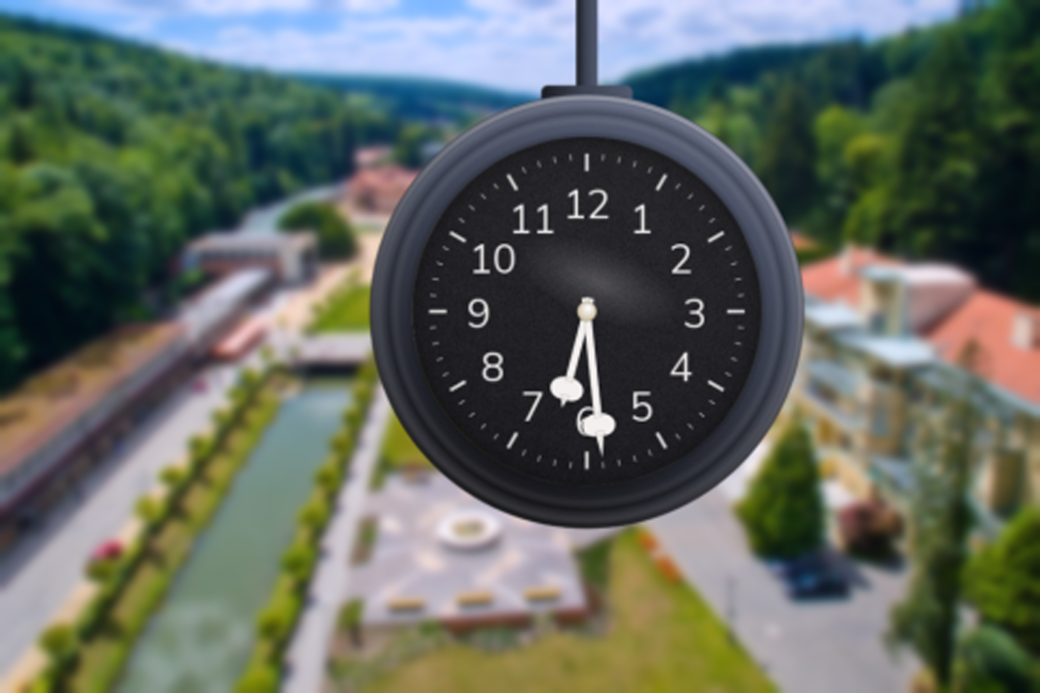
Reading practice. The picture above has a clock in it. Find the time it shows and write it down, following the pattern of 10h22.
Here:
6h29
